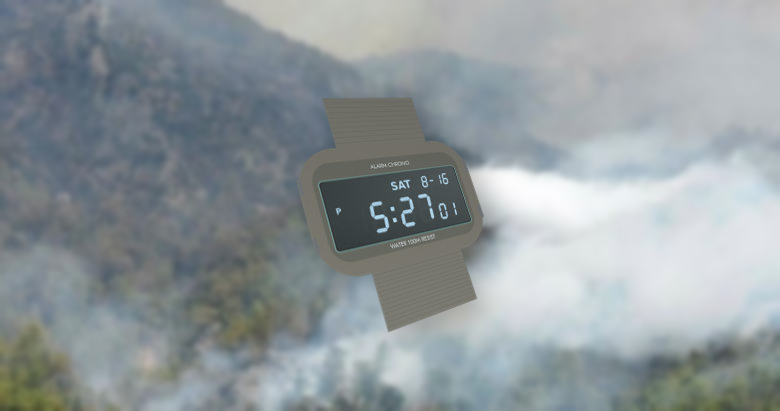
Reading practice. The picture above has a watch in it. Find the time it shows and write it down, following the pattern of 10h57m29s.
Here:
5h27m01s
